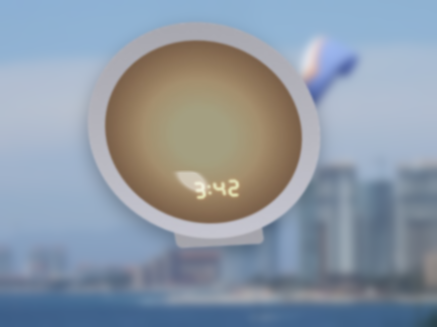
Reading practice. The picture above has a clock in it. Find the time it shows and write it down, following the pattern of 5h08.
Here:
3h42
